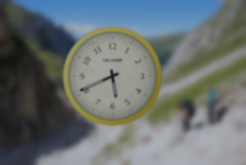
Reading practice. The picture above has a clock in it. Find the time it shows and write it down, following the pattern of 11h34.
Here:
5h41
